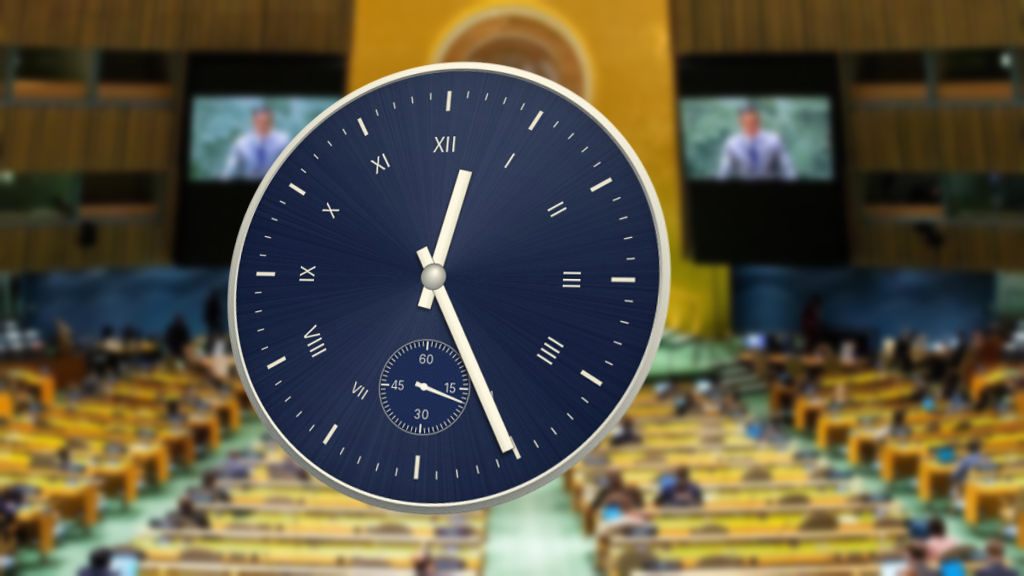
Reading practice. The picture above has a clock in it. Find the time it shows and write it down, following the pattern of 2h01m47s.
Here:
12h25m18s
